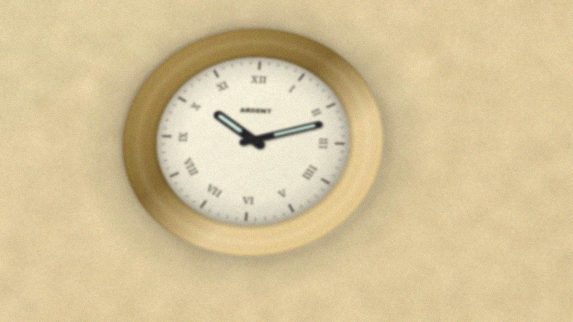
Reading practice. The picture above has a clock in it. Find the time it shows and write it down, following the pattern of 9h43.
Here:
10h12
